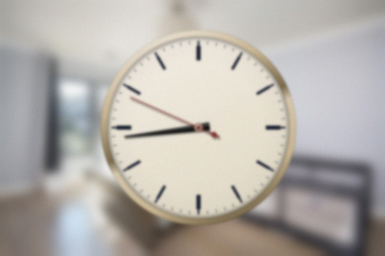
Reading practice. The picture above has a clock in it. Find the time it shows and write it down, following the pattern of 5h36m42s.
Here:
8h43m49s
